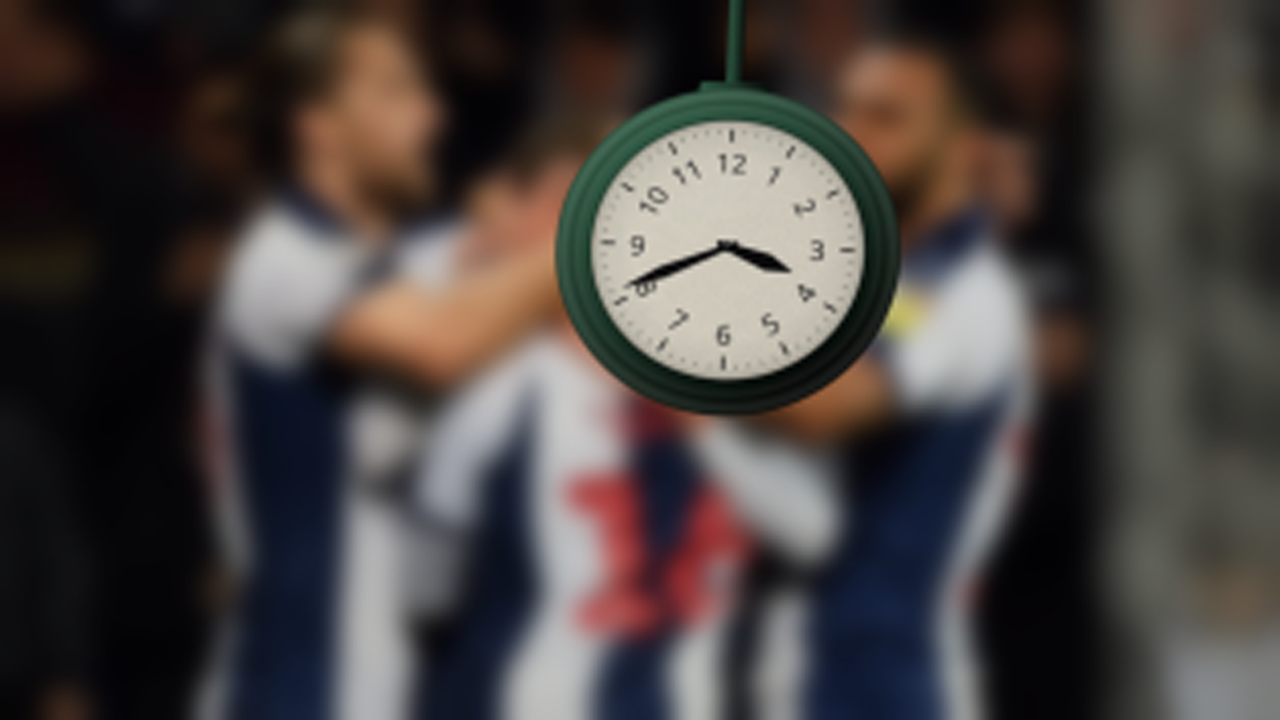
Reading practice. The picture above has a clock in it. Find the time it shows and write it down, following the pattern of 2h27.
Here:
3h41
